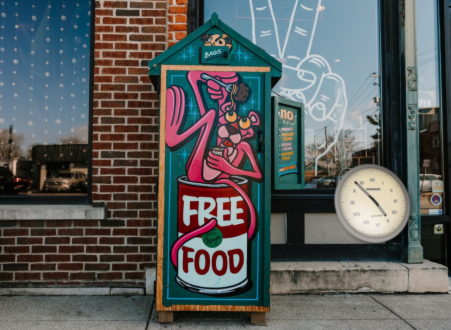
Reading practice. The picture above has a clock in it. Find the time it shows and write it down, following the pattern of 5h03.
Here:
4h53
